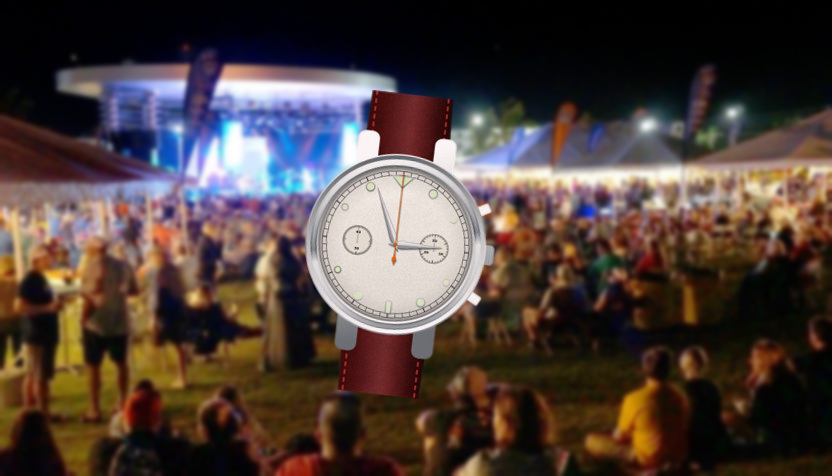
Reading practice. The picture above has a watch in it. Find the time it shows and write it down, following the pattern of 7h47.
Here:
2h56
